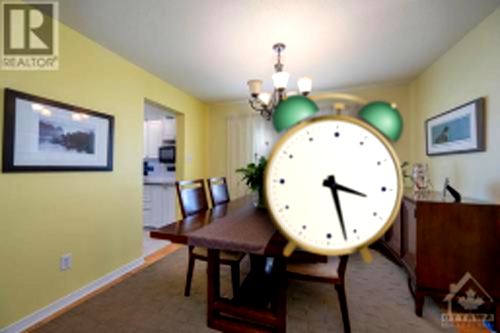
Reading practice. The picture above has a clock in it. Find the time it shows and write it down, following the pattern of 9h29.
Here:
3h27
